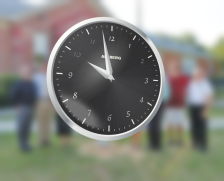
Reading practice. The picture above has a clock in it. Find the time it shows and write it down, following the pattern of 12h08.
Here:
9h58
